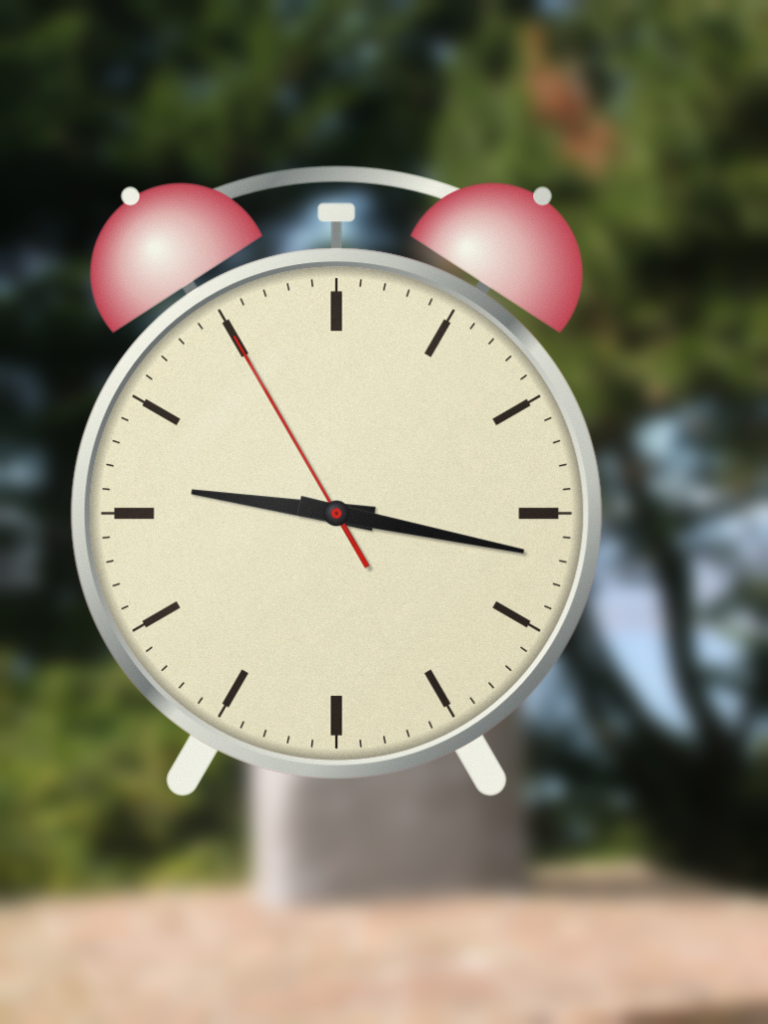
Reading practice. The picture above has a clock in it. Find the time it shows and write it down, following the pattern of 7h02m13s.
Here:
9h16m55s
